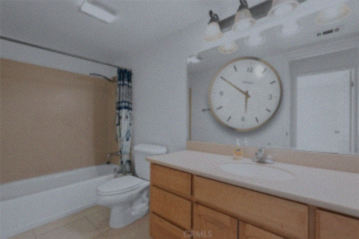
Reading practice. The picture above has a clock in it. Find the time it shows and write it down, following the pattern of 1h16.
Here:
5h50
